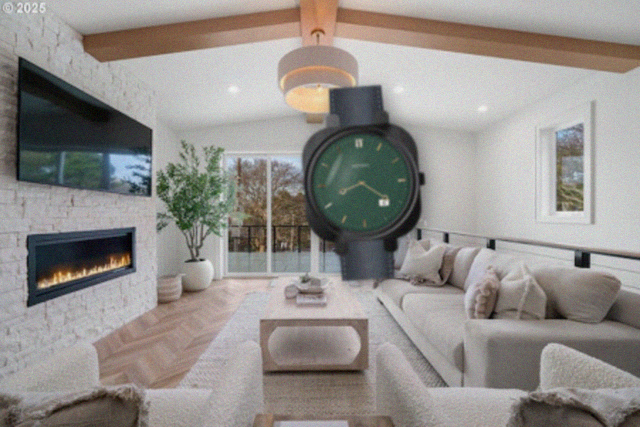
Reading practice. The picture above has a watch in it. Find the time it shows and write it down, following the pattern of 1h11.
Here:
8h21
